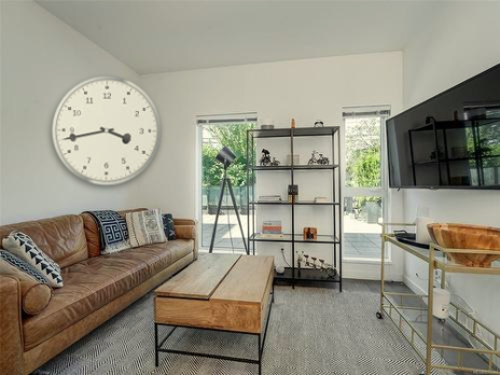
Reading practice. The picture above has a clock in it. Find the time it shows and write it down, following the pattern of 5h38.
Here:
3h43
